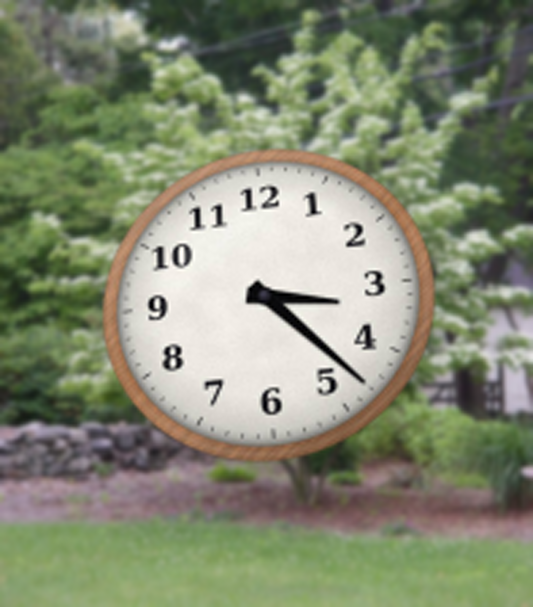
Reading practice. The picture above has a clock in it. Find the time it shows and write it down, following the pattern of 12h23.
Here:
3h23
